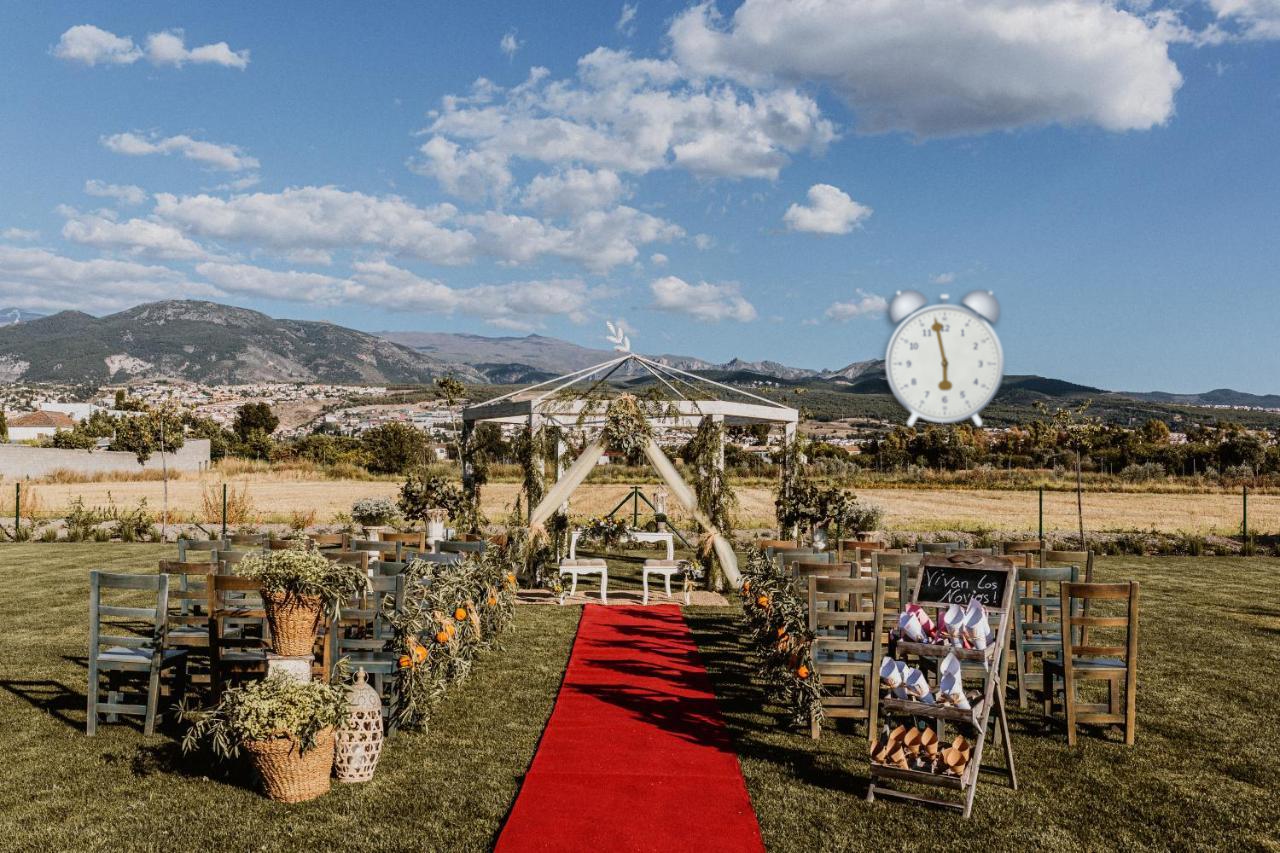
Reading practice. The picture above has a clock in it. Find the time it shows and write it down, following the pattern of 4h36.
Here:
5h58
